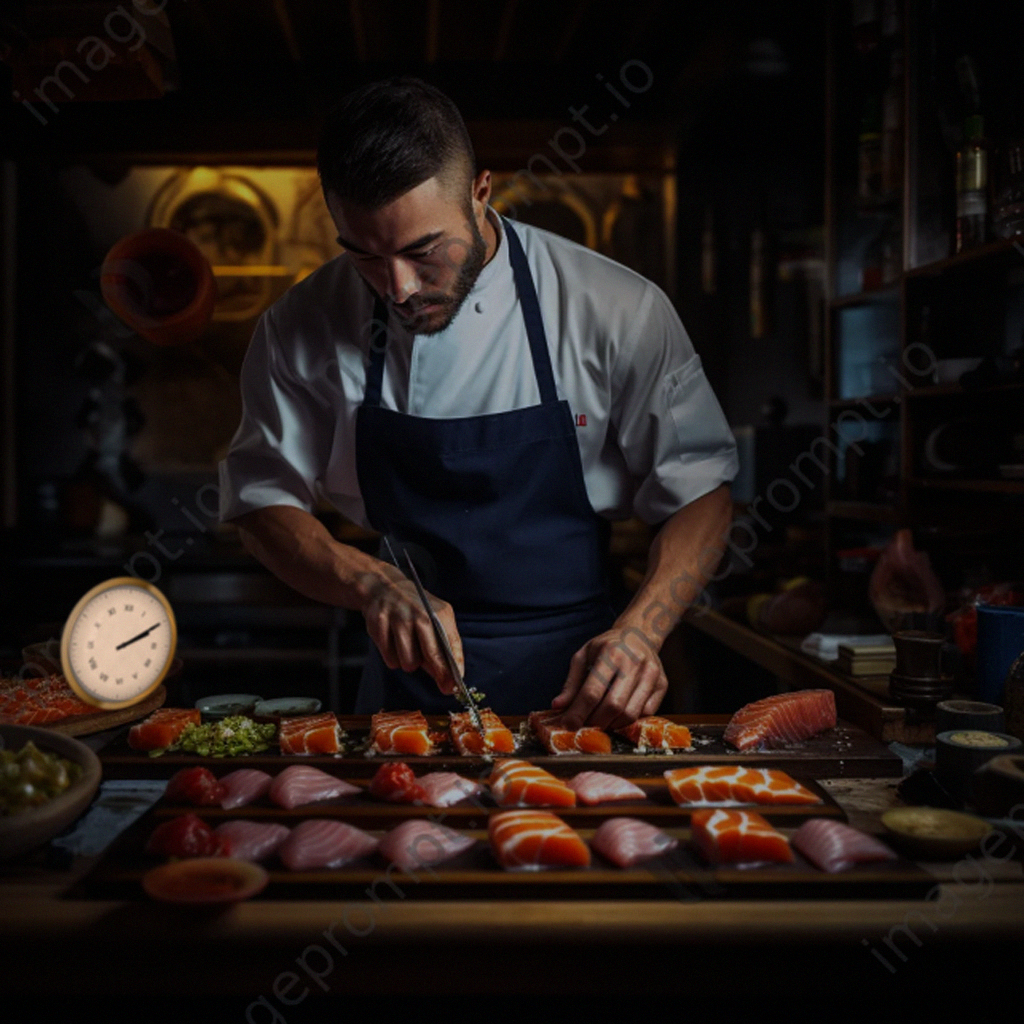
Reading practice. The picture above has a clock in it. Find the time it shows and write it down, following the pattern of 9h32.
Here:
2h10
